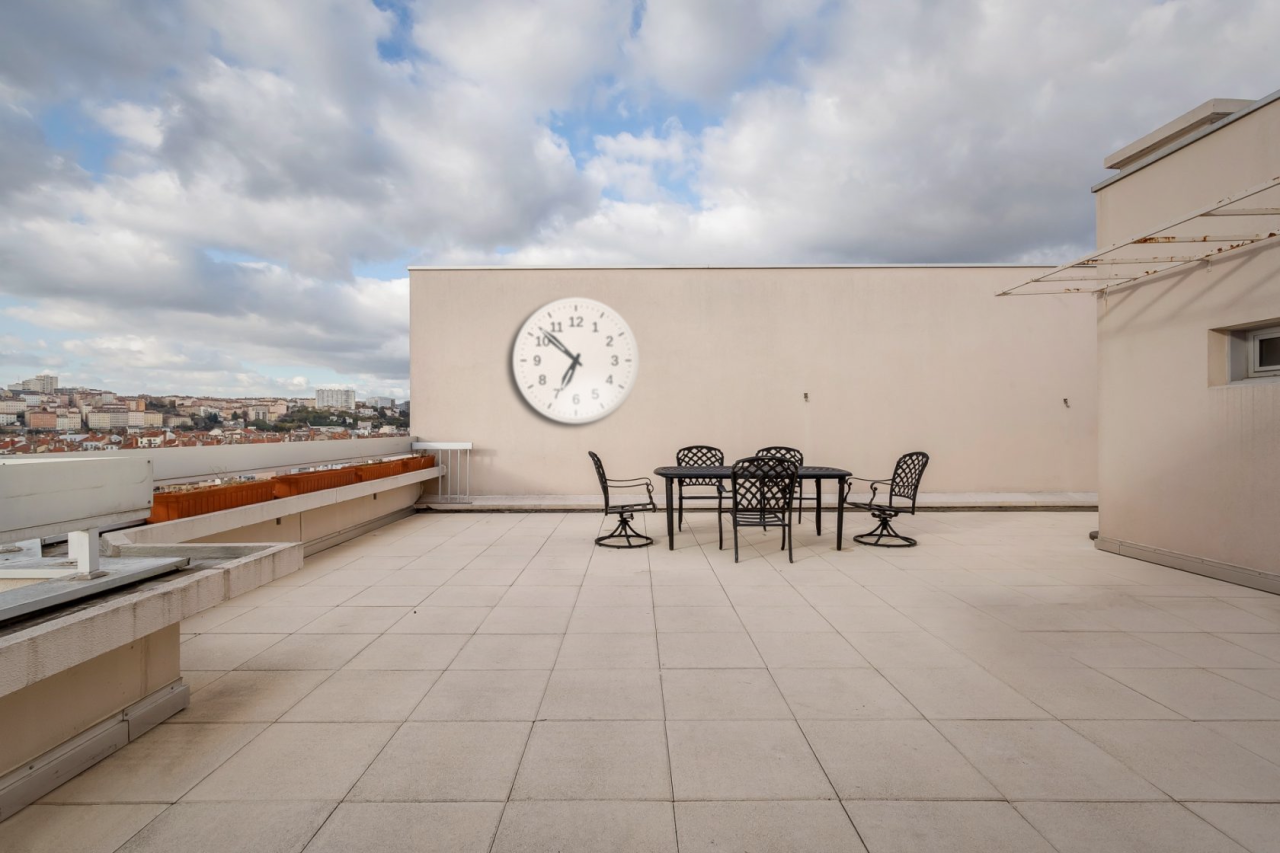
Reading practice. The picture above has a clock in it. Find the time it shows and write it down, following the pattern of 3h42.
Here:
6h52
